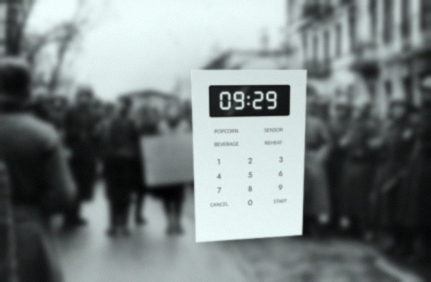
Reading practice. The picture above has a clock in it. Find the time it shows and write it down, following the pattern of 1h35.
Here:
9h29
